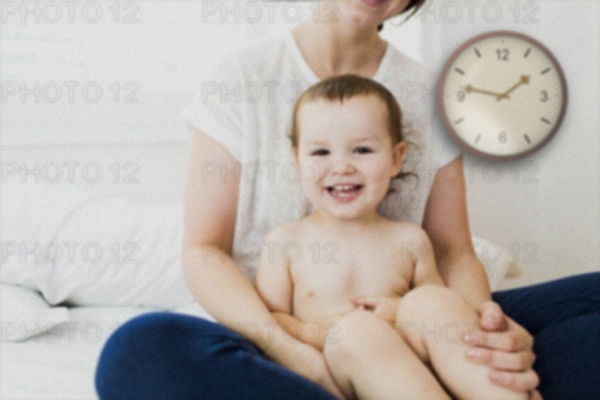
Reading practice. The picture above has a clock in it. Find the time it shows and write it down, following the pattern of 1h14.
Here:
1h47
